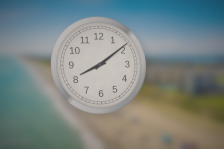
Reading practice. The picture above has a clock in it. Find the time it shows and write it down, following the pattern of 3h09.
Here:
8h09
